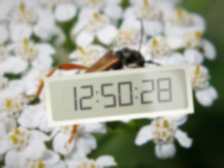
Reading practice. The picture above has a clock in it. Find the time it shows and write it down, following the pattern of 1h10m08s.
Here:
12h50m28s
